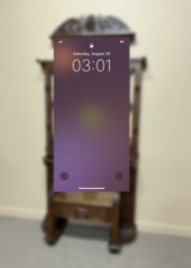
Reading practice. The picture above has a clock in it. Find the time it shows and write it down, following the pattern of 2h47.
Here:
3h01
